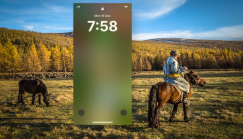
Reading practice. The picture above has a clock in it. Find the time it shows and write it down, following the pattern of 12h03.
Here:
7h58
